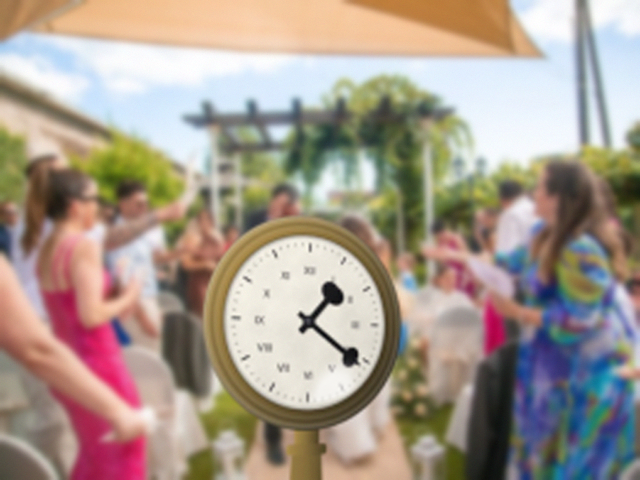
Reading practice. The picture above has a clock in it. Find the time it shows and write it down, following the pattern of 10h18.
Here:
1h21
